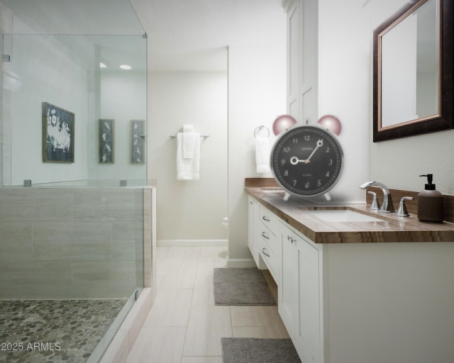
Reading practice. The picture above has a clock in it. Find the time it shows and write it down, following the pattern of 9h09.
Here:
9h06
